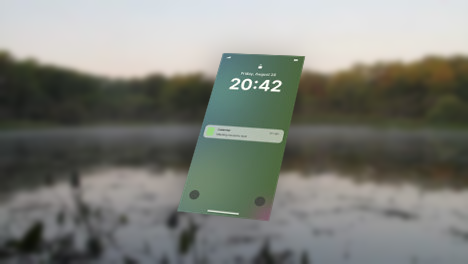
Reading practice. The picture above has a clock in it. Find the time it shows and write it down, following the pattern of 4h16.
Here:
20h42
